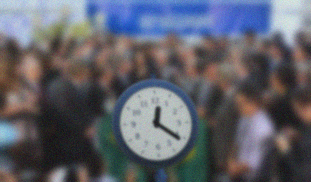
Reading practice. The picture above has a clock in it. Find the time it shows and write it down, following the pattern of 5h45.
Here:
12h21
